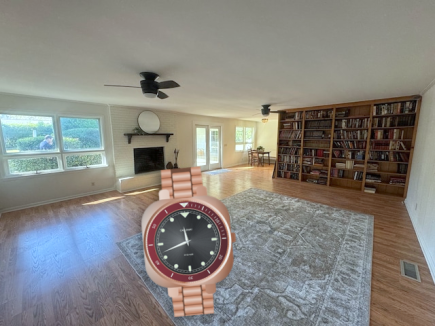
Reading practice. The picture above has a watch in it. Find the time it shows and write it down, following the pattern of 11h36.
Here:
11h42
